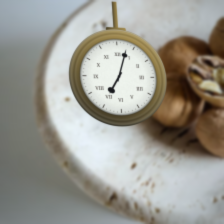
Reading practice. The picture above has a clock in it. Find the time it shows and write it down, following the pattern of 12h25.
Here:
7h03
